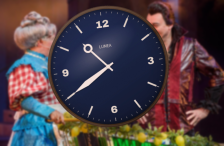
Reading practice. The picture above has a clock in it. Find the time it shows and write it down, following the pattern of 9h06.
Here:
10h40
